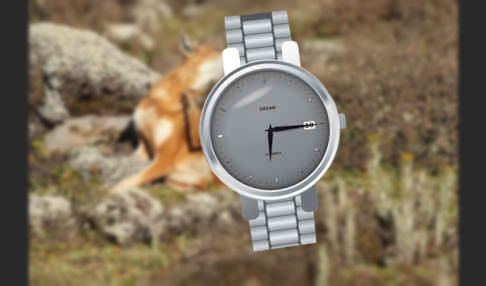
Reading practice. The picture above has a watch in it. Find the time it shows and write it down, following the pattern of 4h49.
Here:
6h15
